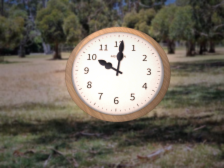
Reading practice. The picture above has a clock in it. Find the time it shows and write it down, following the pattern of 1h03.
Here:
10h01
